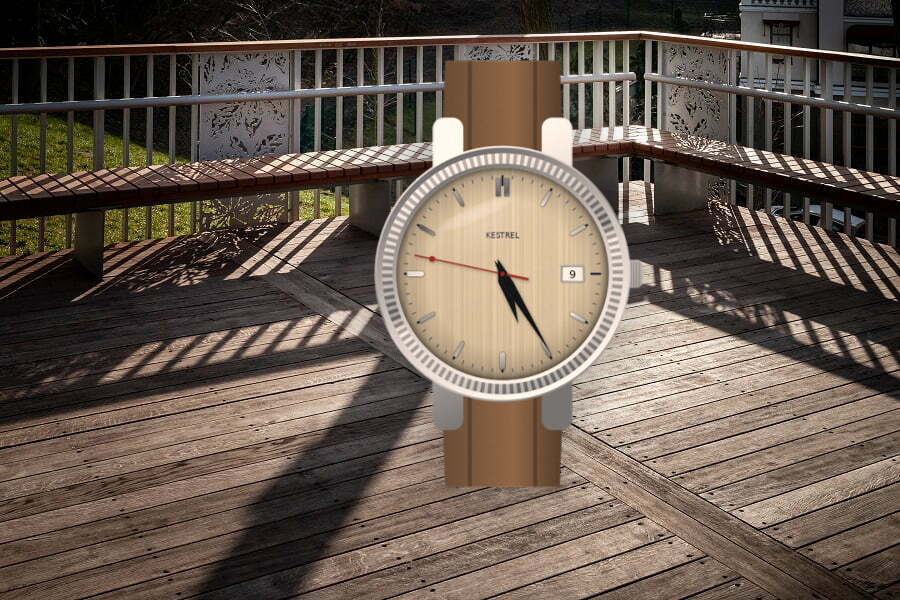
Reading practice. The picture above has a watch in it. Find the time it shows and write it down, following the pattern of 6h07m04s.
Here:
5h24m47s
